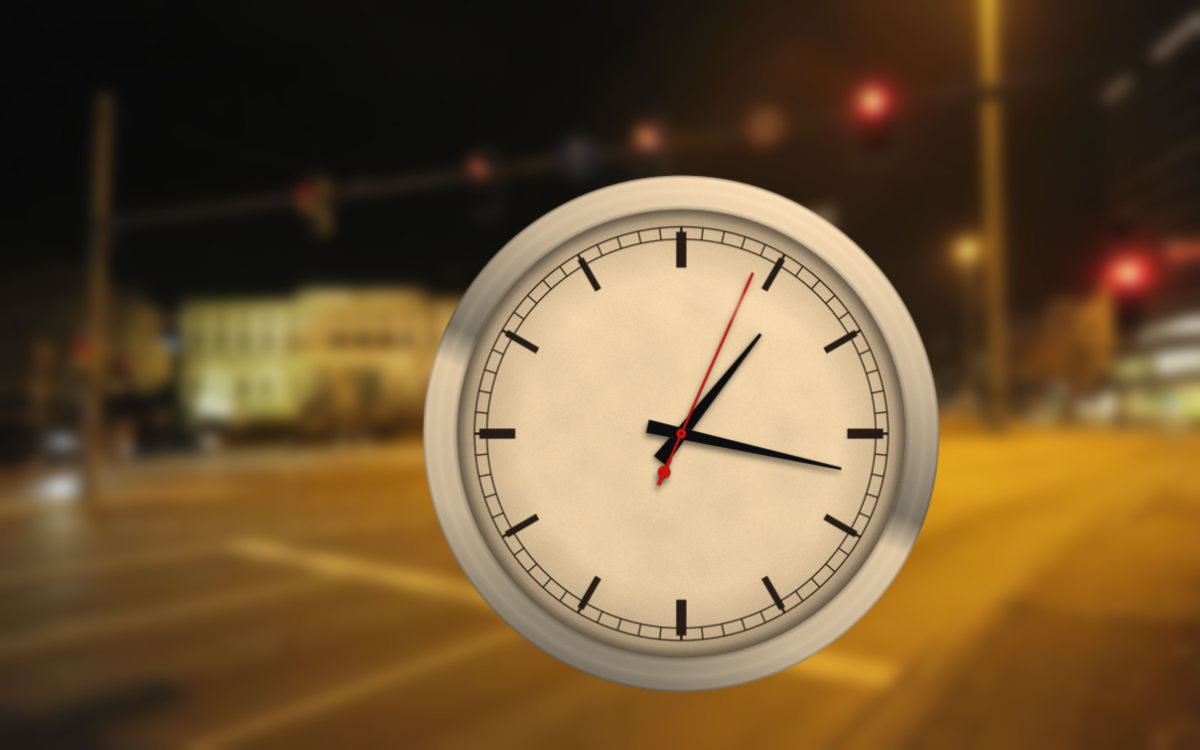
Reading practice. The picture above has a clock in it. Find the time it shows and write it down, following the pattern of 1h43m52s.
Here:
1h17m04s
